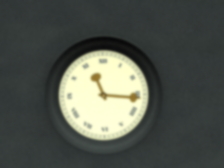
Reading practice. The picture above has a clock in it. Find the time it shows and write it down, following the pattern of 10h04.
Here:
11h16
